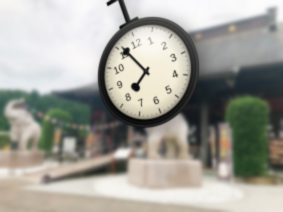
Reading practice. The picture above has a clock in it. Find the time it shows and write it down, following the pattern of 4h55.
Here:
7h56
